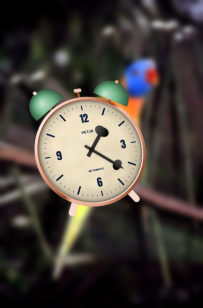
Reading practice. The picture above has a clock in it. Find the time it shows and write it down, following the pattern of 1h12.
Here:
1h22
